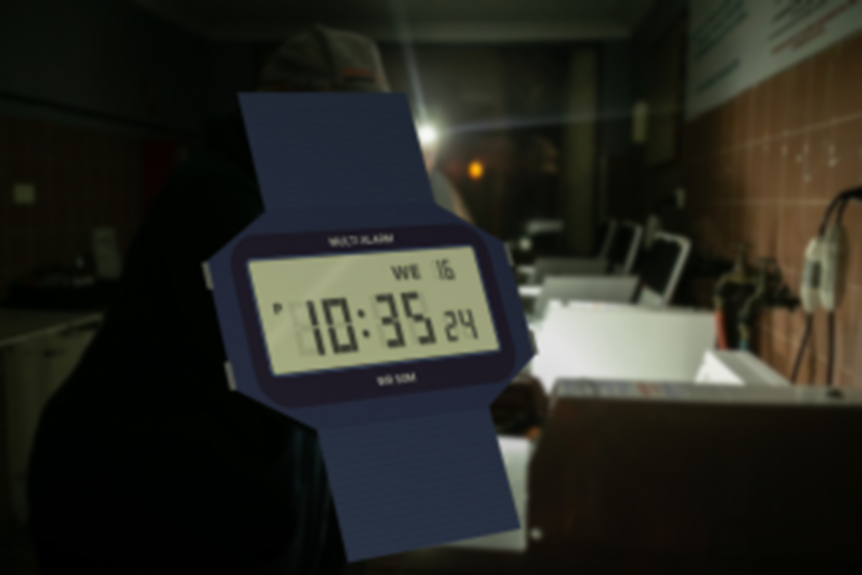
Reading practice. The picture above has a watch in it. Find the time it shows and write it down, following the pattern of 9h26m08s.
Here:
10h35m24s
